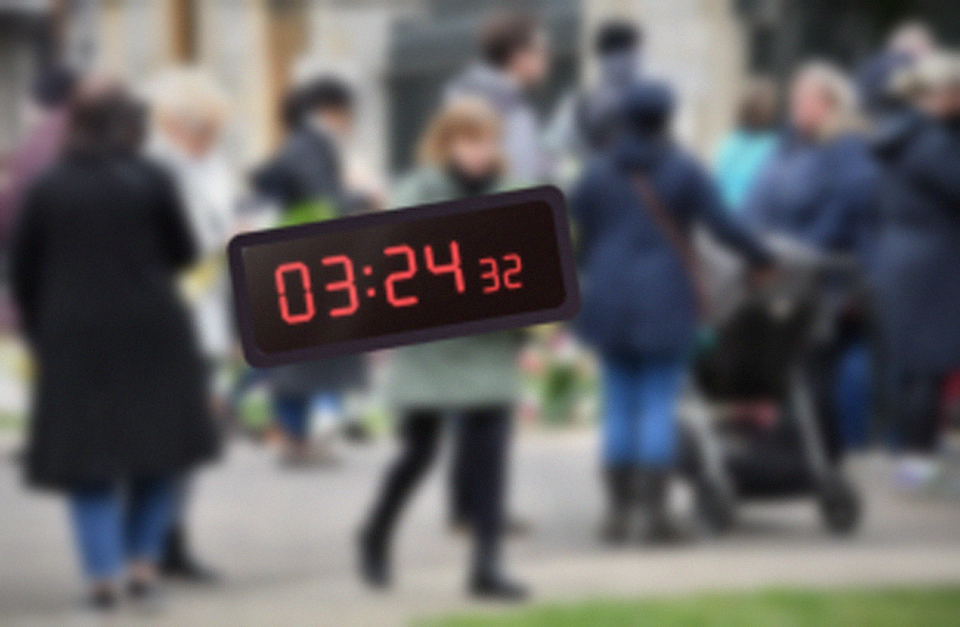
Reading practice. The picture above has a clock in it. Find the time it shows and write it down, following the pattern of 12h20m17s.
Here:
3h24m32s
